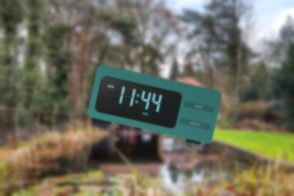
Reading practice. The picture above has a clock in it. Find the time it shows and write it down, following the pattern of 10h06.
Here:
11h44
